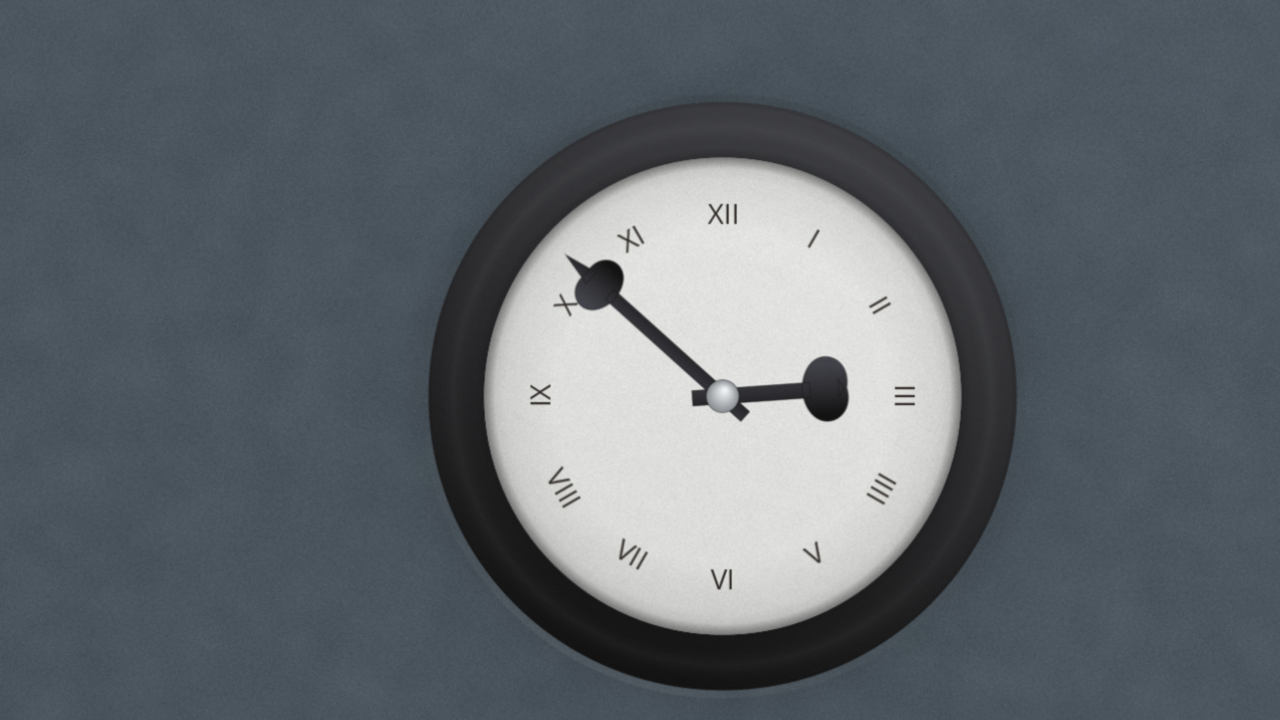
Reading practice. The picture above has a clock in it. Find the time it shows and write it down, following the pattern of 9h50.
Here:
2h52
